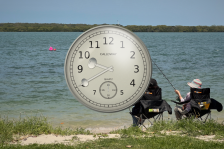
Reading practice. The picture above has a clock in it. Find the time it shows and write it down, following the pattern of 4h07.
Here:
9h40
